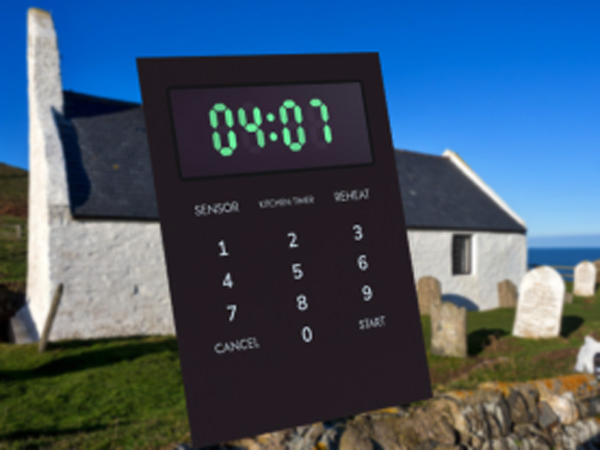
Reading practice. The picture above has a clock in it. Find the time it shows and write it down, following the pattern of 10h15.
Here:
4h07
